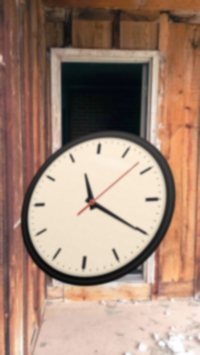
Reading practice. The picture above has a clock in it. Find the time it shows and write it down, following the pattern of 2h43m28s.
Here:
11h20m08s
